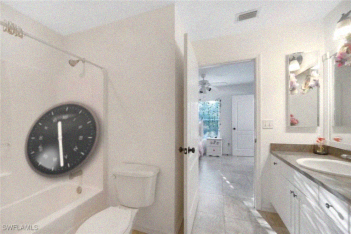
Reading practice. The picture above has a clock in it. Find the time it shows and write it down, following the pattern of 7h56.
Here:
11h27
